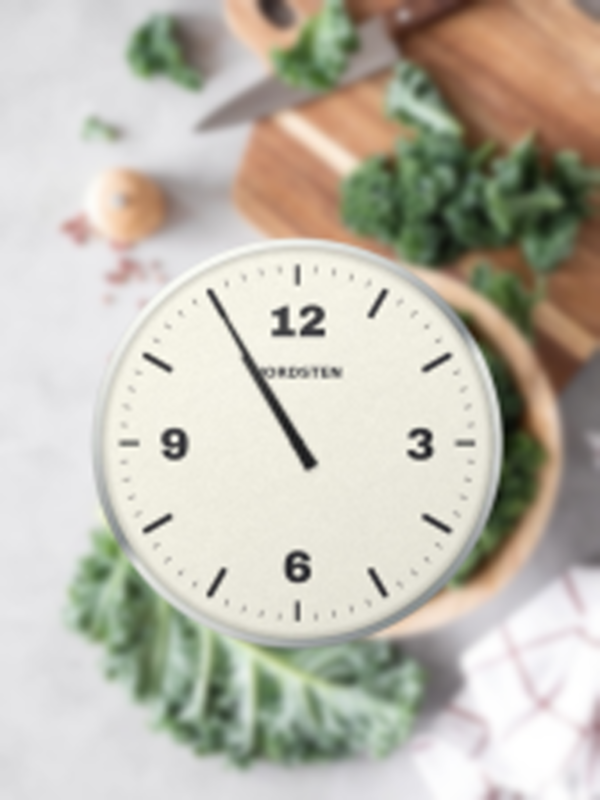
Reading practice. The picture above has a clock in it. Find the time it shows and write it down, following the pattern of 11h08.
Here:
10h55
